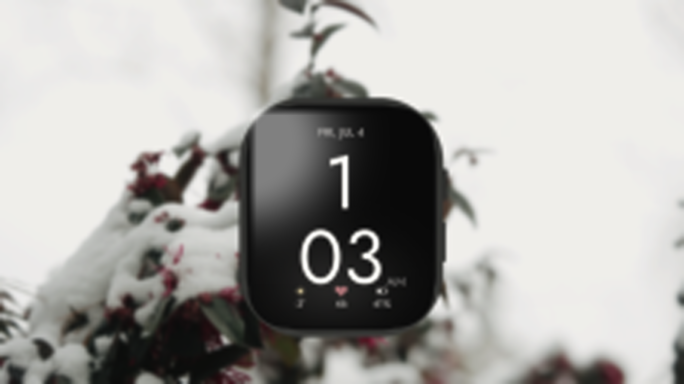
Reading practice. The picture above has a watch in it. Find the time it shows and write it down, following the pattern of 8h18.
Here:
1h03
